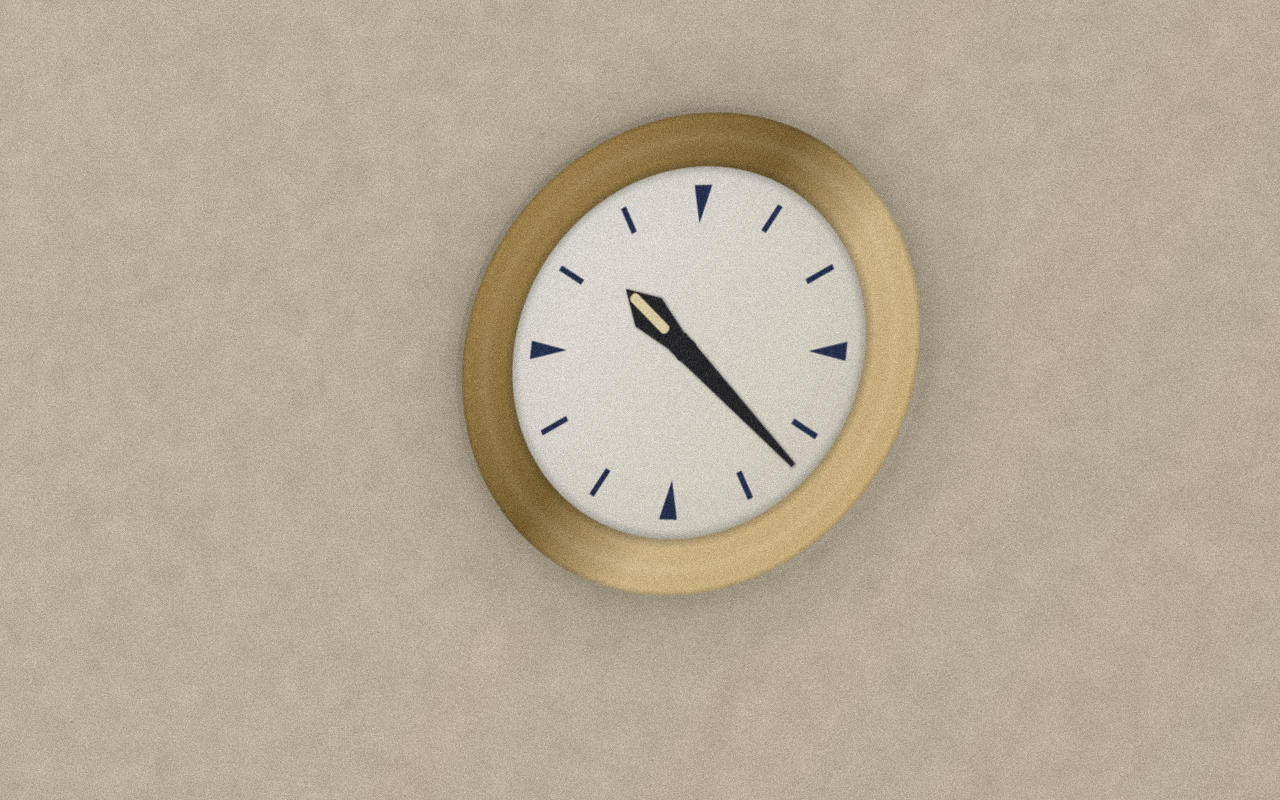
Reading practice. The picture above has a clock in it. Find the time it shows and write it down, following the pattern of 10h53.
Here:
10h22
